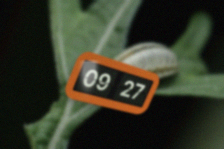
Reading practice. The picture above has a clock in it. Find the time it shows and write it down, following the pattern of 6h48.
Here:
9h27
